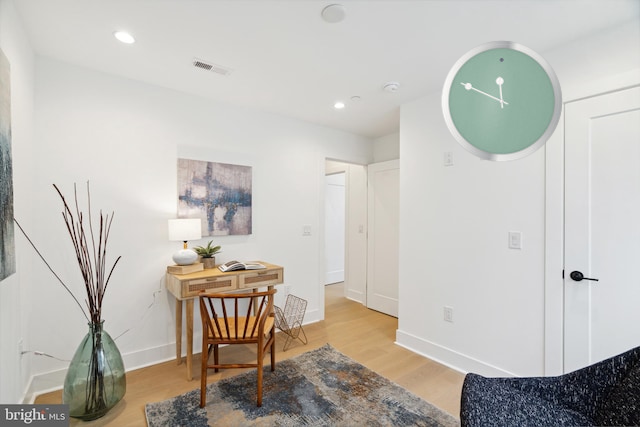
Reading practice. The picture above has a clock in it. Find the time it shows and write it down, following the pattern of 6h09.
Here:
11h49
